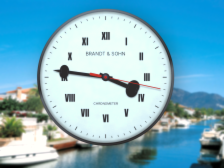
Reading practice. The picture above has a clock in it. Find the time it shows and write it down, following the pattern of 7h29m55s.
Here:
3h46m17s
